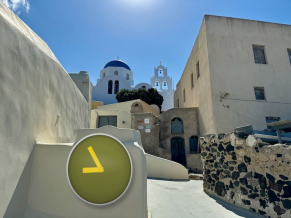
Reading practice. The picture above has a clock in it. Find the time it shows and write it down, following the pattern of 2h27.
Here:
8h55
